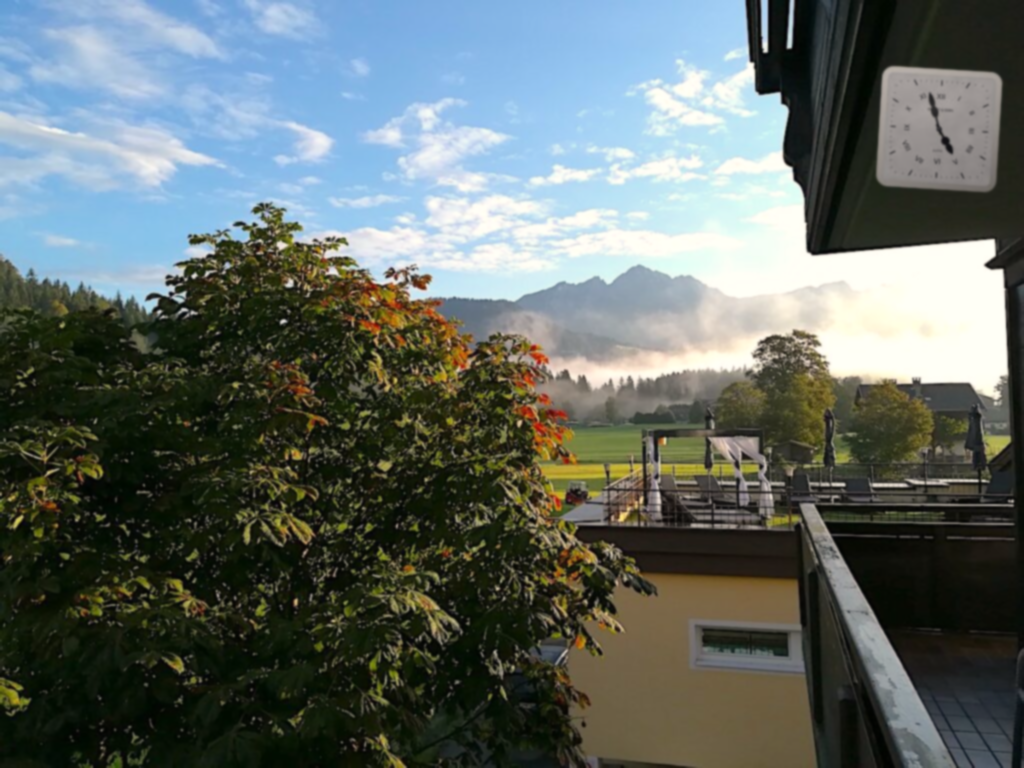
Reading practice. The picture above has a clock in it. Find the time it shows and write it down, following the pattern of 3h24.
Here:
4h57
